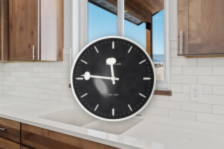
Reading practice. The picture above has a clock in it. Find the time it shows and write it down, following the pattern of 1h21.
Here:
11h46
